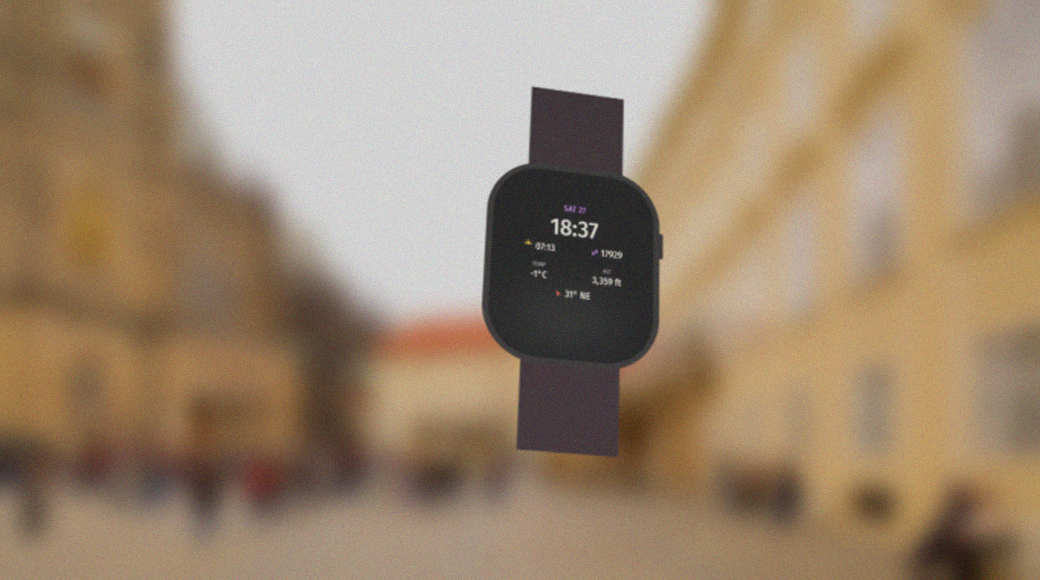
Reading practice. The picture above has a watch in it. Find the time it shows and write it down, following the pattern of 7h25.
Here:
18h37
